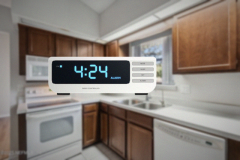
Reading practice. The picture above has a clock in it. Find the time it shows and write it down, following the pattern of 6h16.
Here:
4h24
